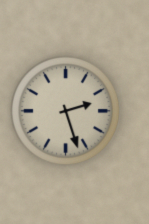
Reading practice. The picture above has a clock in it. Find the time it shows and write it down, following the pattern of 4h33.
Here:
2h27
